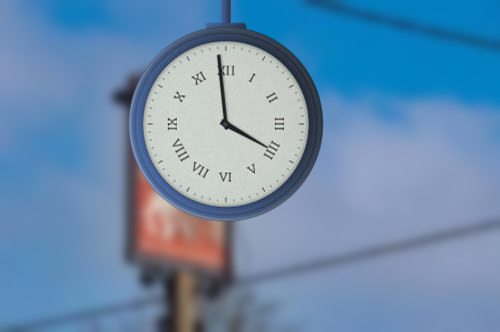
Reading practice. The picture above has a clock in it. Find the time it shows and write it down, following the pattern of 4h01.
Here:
3h59
